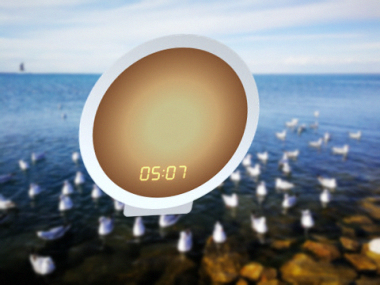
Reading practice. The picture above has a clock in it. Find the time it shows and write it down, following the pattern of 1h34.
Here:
5h07
